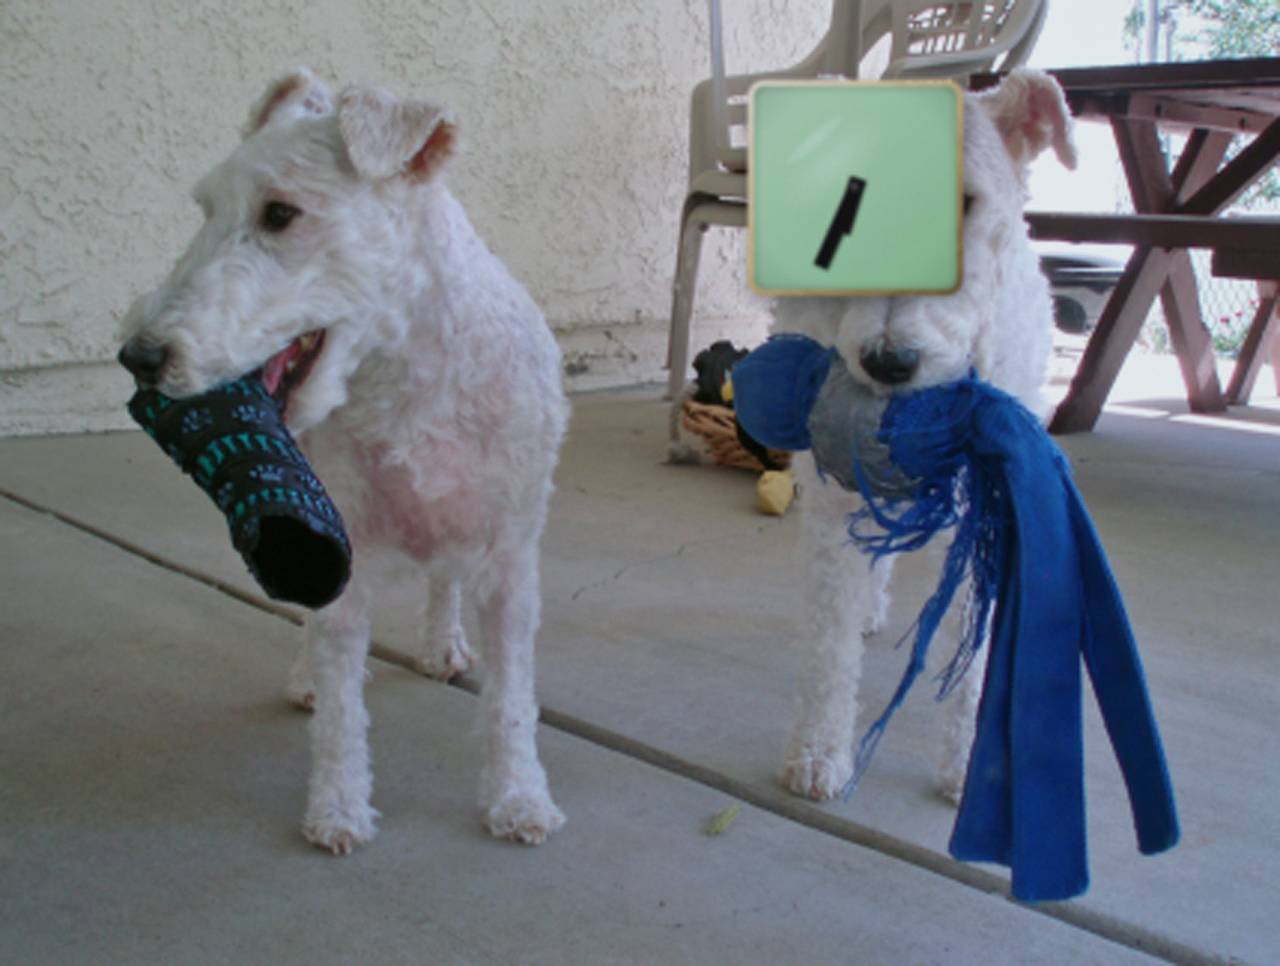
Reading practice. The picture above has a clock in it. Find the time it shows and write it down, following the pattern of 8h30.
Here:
6h34
